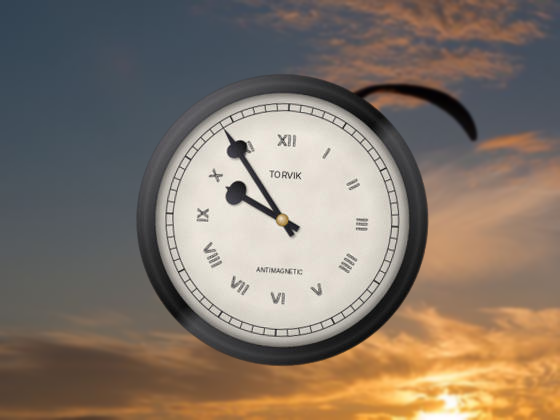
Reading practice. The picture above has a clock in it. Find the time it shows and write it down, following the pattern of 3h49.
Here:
9h54
